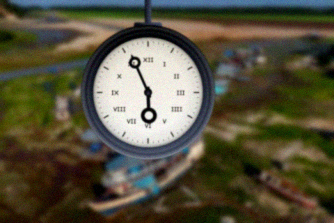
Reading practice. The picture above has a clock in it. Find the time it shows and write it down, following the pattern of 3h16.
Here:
5h56
